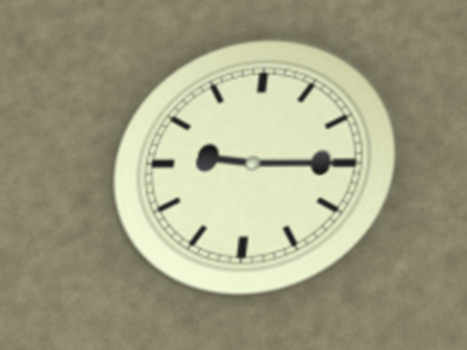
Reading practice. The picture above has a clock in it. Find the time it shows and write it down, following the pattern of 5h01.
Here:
9h15
